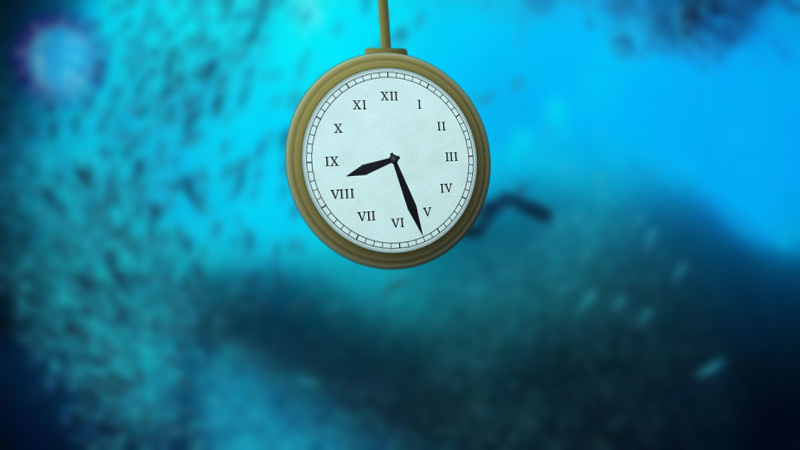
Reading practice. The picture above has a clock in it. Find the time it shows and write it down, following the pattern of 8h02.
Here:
8h27
